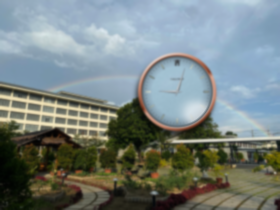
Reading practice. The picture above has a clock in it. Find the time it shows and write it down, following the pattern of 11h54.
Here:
9h03
